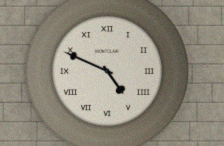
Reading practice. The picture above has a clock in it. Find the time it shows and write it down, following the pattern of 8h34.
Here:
4h49
